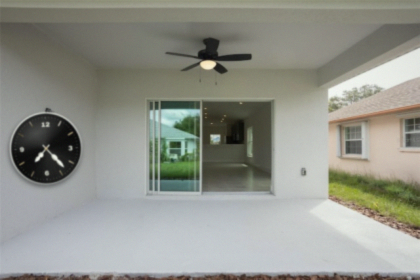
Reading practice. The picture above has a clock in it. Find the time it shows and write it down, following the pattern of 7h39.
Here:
7h23
